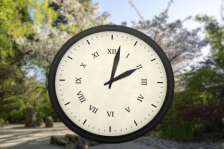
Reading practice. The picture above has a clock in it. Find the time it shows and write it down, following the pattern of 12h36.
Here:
2h02
